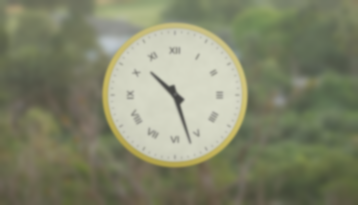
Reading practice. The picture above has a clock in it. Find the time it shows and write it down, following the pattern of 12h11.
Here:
10h27
